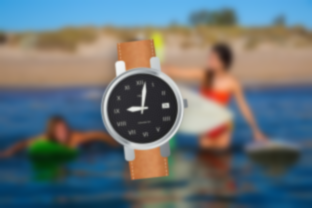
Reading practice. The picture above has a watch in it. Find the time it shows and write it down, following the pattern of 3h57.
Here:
9h02
